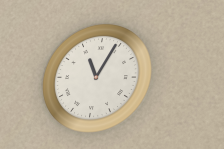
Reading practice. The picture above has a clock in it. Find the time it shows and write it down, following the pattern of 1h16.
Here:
11h04
